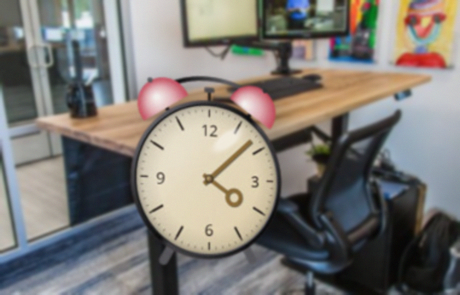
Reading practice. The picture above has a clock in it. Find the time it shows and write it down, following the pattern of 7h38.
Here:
4h08
